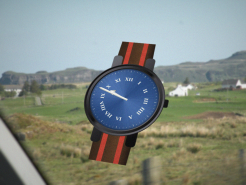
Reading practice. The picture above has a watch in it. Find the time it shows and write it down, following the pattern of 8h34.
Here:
9h48
